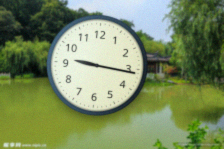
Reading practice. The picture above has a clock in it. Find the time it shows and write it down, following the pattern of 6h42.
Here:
9h16
